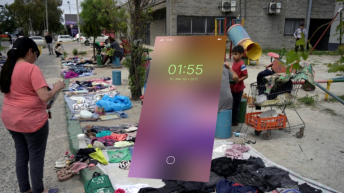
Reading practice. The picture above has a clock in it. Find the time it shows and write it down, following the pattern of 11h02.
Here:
1h55
